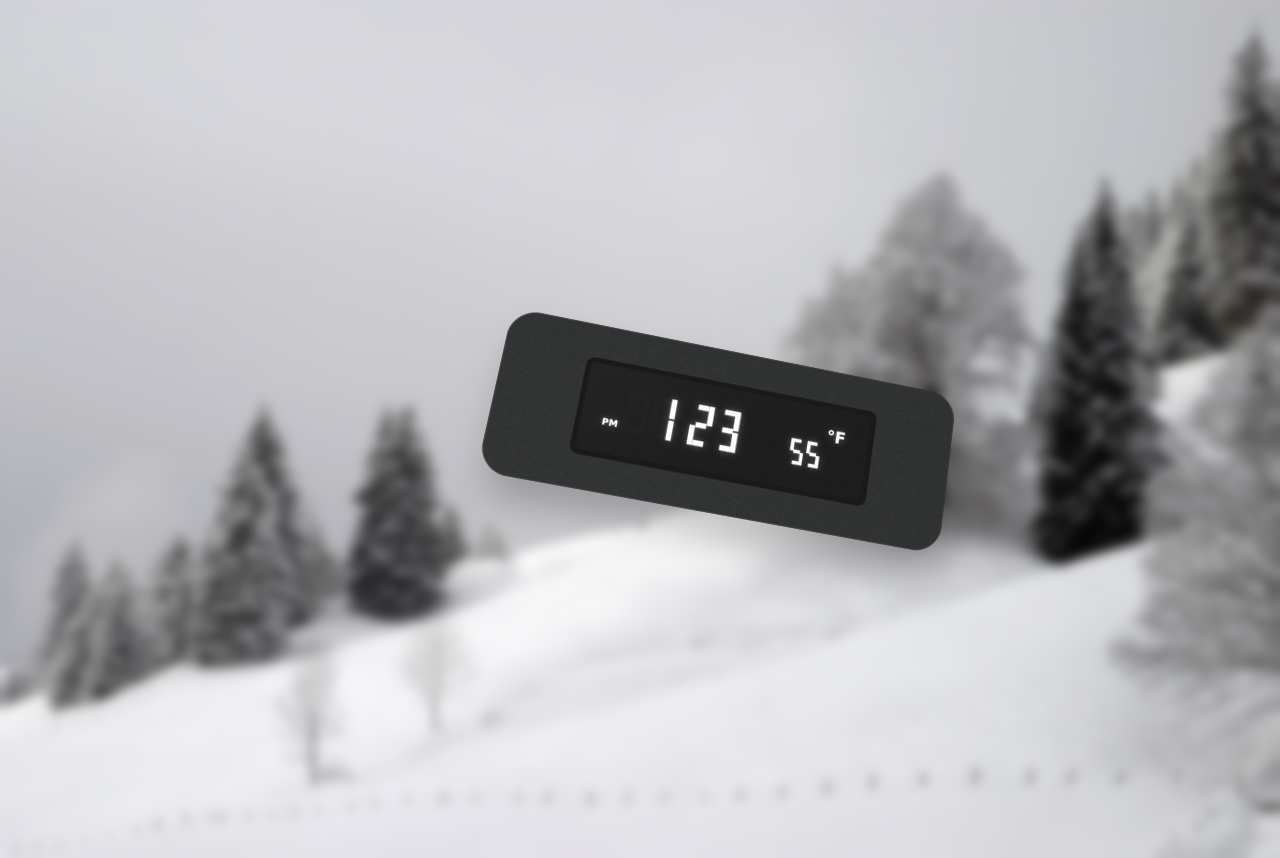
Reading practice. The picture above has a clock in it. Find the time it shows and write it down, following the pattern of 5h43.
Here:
1h23
